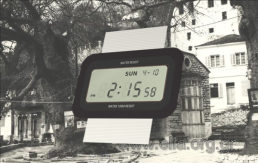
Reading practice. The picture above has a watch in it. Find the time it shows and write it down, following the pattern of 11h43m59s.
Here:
2h15m58s
